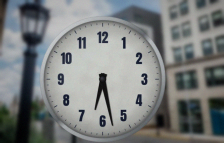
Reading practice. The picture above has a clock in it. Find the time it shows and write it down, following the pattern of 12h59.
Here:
6h28
